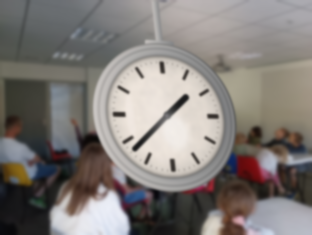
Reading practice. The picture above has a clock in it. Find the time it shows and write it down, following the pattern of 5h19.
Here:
1h38
